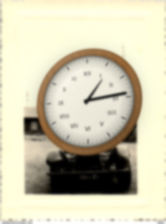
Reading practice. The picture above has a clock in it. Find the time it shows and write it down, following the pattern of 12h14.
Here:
1h14
